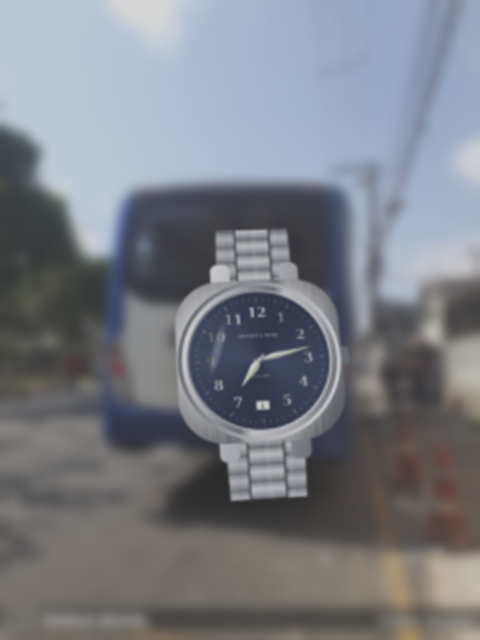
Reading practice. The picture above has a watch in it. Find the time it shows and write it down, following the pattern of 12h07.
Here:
7h13
